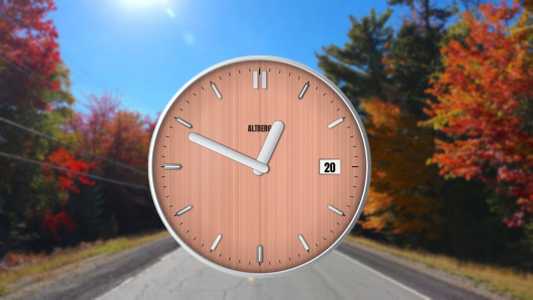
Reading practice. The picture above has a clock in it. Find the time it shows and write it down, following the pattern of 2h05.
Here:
12h49
